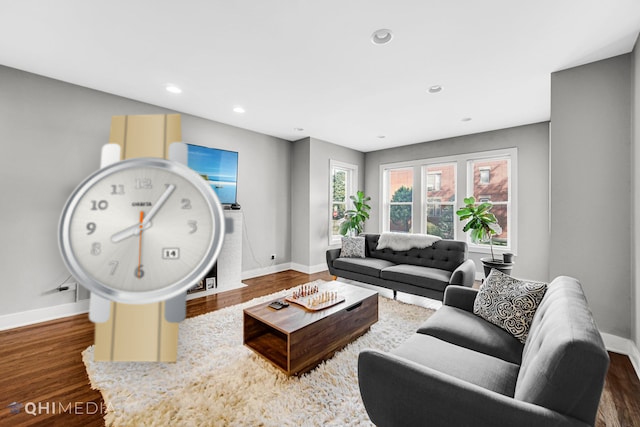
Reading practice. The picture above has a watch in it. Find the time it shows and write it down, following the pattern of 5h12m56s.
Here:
8h05m30s
